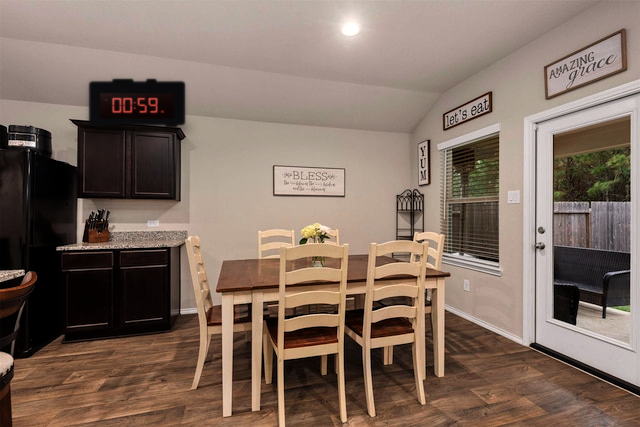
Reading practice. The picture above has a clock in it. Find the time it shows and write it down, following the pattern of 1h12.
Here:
0h59
